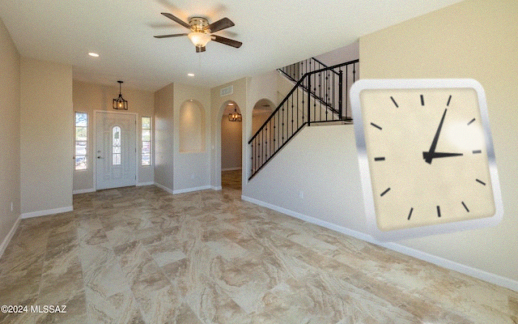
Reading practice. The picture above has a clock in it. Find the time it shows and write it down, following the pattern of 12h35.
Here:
3h05
